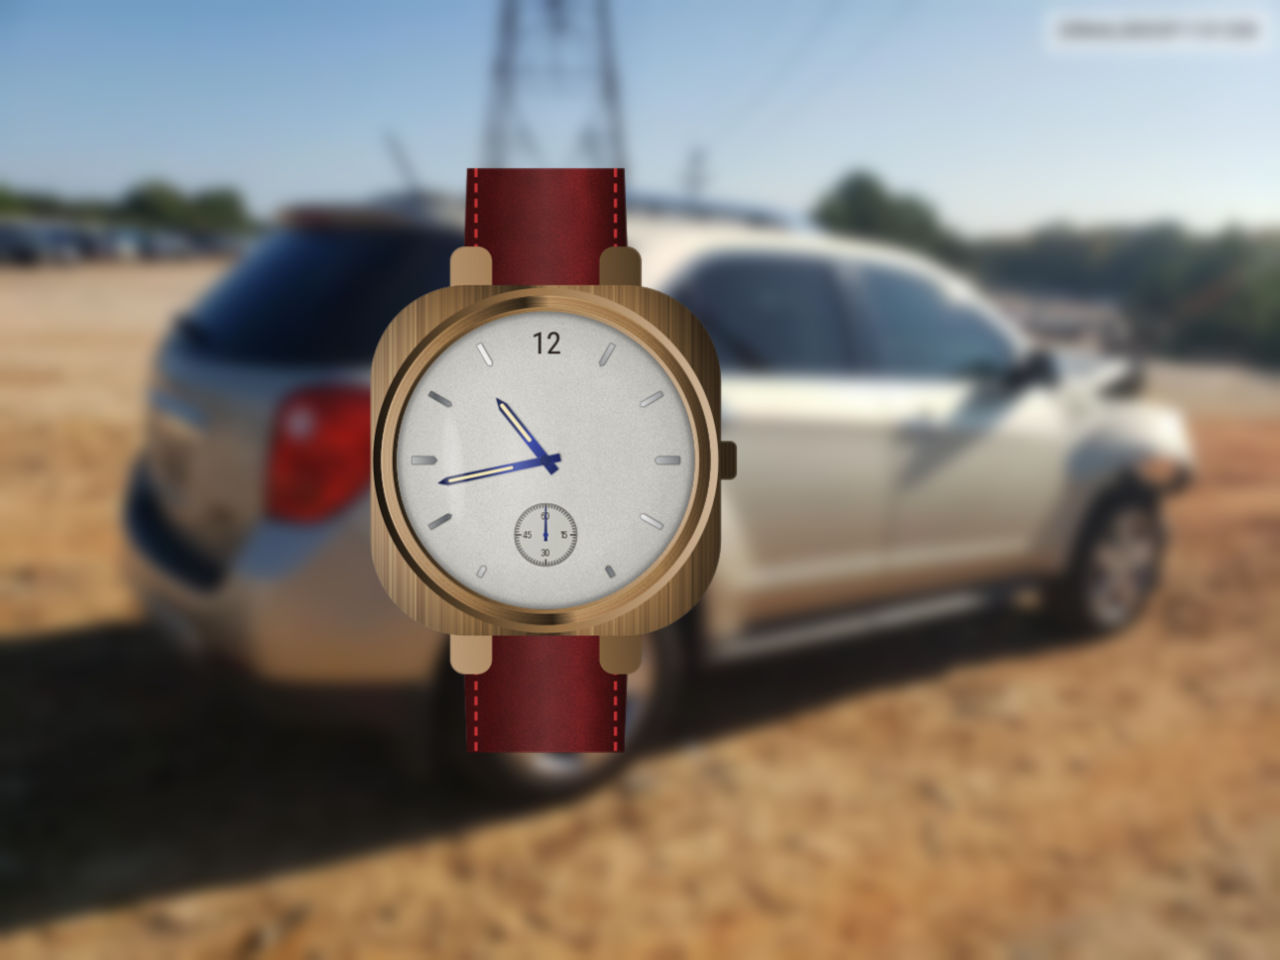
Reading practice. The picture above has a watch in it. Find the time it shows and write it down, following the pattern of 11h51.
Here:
10h43
